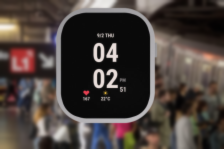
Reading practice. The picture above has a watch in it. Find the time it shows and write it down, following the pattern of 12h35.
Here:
4h02
